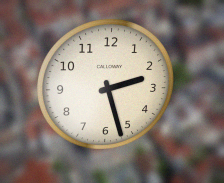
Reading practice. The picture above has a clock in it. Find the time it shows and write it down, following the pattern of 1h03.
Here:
2h27
